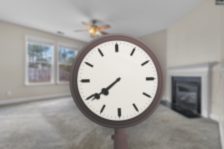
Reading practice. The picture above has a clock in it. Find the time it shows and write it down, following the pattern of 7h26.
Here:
7h39
